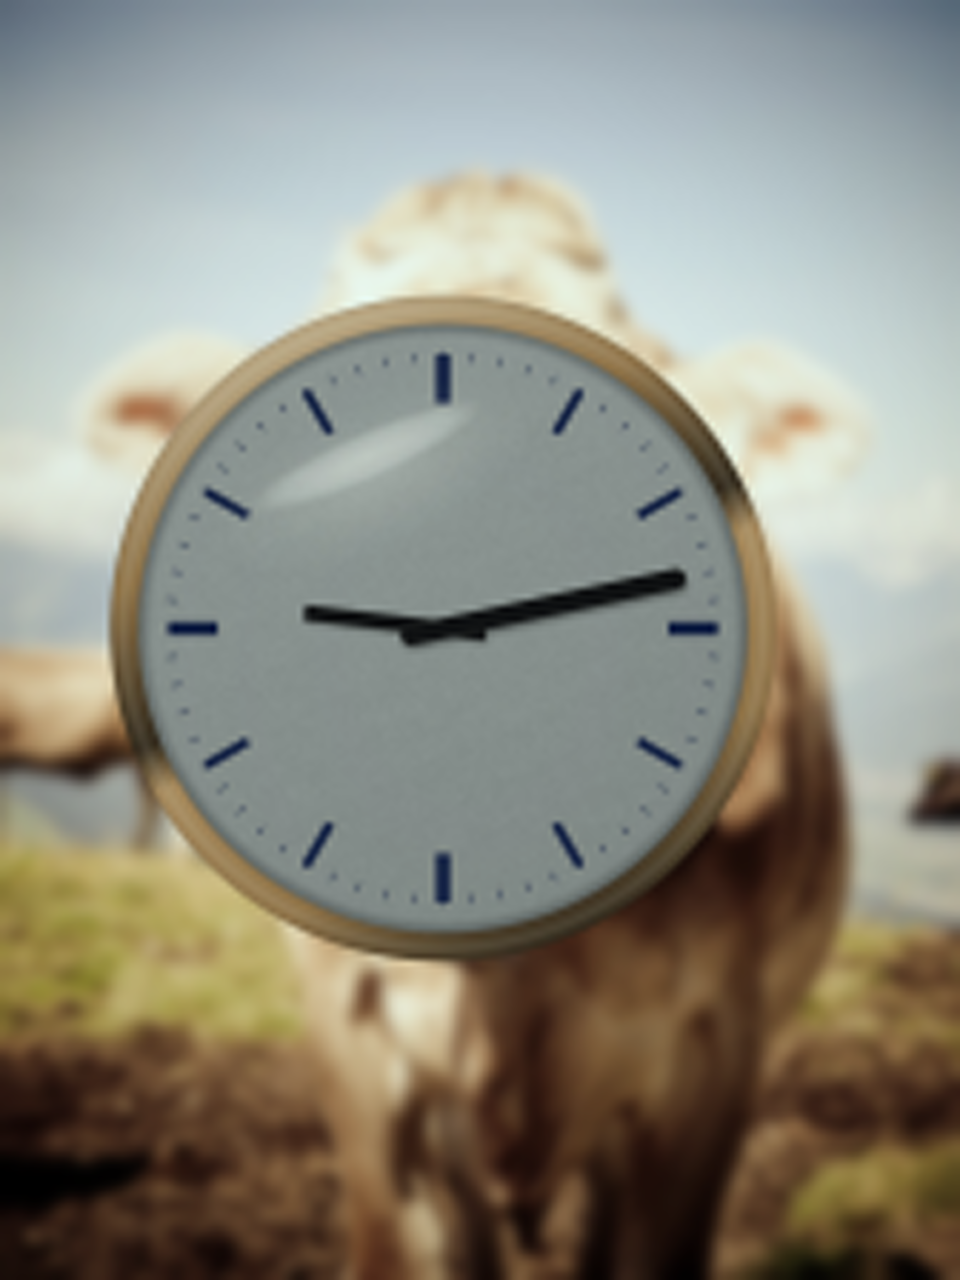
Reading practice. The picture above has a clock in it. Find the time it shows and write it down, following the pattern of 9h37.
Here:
9h13
